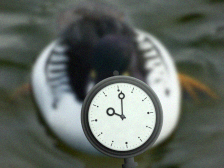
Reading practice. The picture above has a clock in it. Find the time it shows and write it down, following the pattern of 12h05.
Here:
10h01
